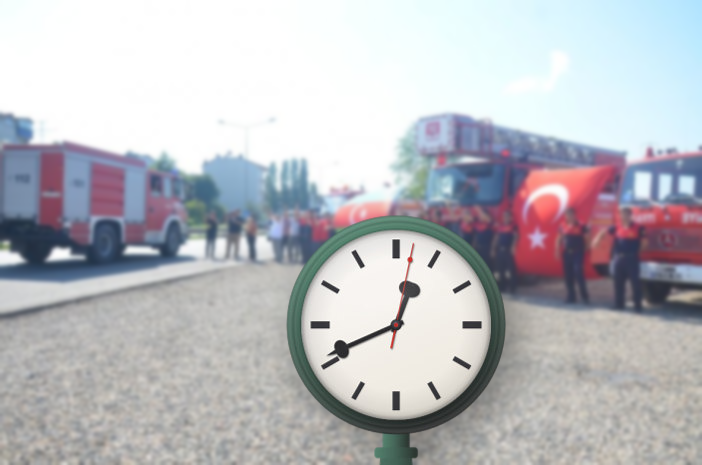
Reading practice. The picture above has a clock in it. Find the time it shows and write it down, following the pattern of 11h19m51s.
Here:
12h41m02s
